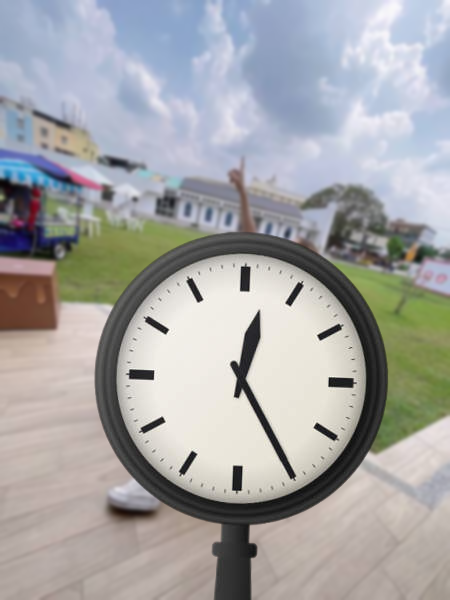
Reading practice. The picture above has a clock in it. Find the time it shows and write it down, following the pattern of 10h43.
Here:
12h25
